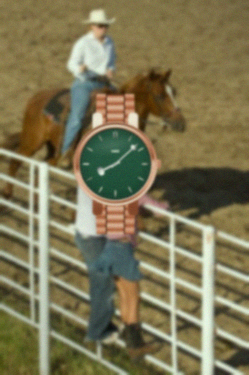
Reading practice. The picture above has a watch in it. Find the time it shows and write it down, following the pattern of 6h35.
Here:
8h08
